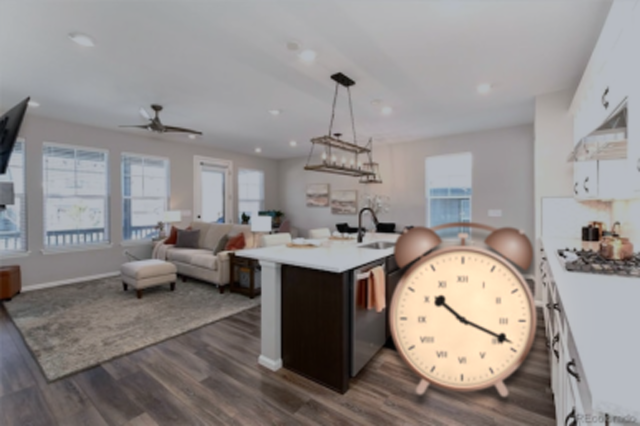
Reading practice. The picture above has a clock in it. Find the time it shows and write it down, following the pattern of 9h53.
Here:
10h19
